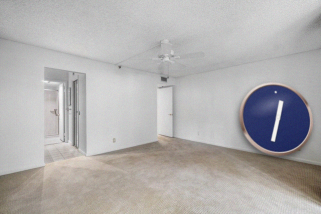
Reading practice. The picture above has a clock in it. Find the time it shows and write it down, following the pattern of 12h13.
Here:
12h33
